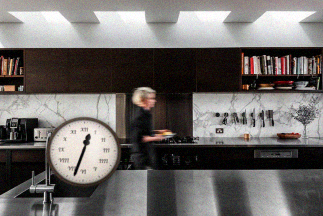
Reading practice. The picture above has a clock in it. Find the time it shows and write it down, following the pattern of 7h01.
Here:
12h33
